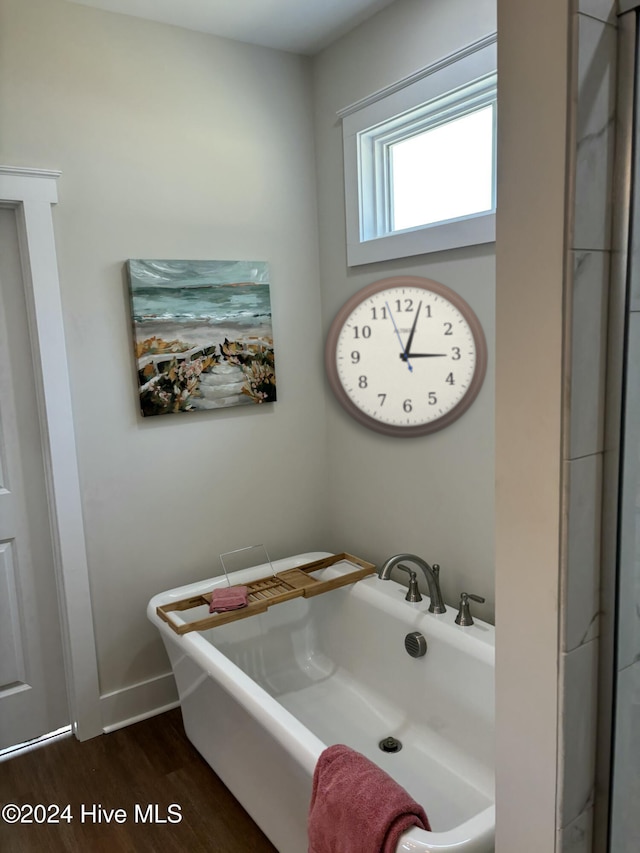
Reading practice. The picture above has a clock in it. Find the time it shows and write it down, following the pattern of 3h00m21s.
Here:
3h02m57s
